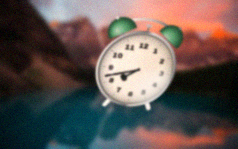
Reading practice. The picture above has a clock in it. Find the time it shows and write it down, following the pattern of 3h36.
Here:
7h42
